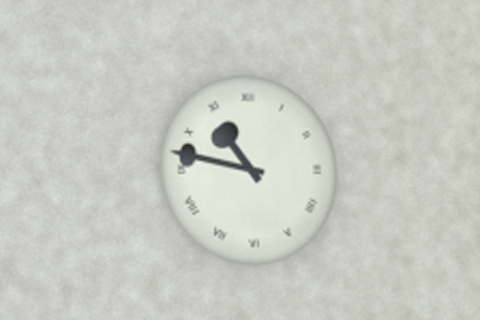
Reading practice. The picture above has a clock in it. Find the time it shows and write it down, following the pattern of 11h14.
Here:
10h47
